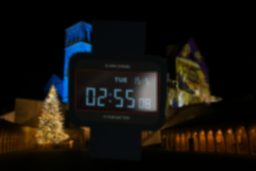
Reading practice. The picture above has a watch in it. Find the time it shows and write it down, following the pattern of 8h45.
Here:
2h55
